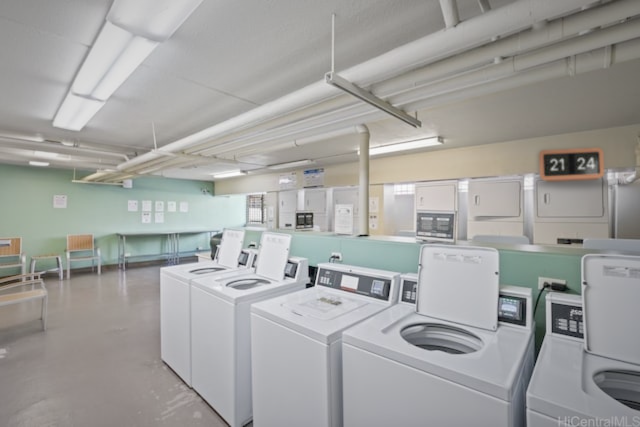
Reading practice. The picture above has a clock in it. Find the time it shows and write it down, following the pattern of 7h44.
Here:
21h24
